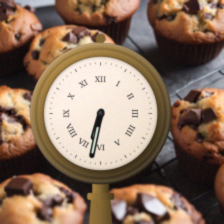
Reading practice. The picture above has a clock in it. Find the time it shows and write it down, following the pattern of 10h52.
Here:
6h32
